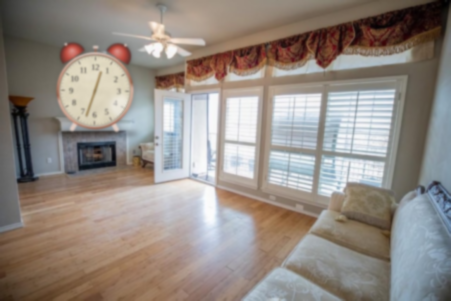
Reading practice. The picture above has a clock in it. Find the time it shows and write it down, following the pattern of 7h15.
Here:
12h33
